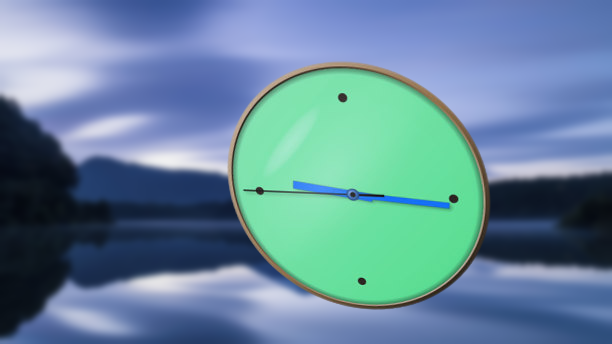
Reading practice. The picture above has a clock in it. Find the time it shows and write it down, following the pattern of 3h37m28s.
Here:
9h15m45s
